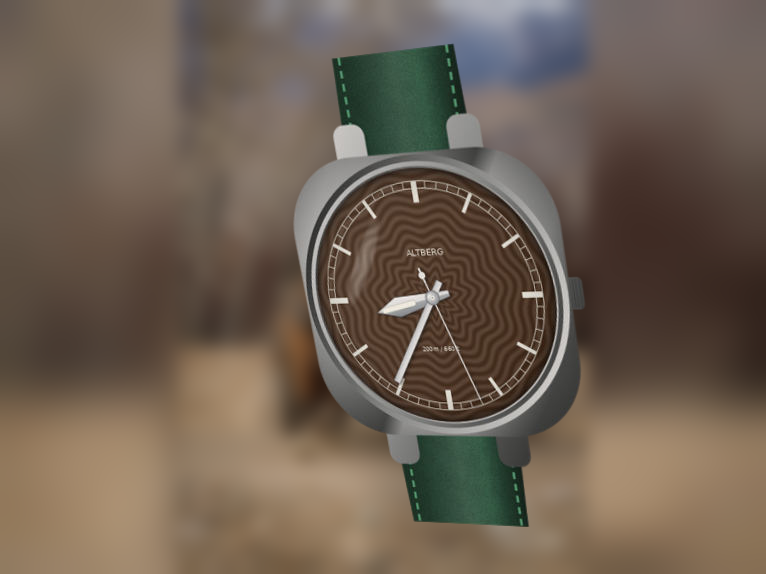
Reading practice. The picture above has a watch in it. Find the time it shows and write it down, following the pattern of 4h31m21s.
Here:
8h35m27s
